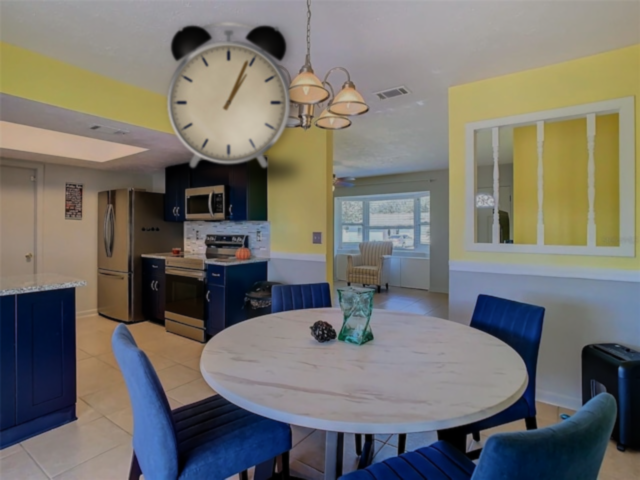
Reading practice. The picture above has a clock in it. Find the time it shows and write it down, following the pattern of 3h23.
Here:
1h04
